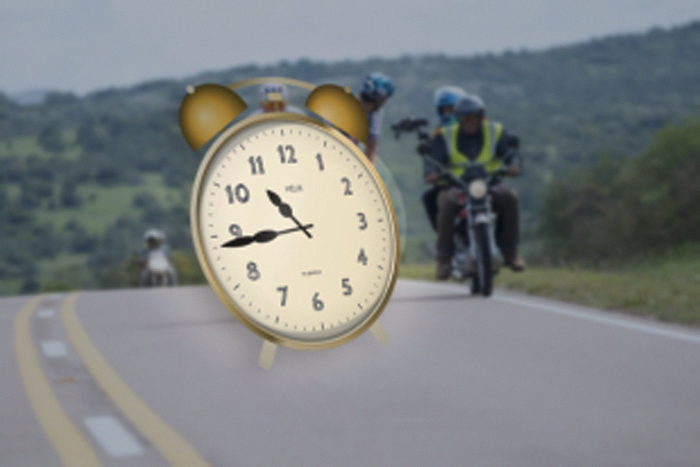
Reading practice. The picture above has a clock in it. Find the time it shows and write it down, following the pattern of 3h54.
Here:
10h44
